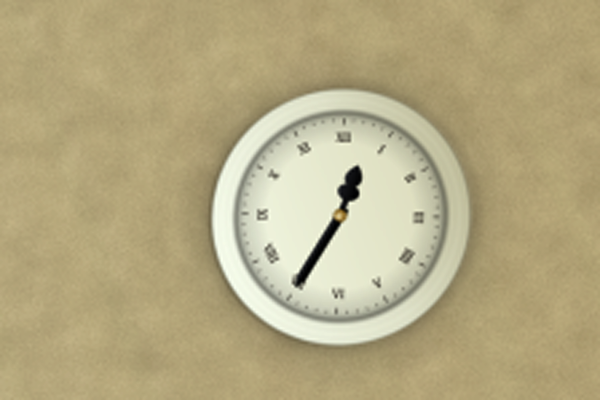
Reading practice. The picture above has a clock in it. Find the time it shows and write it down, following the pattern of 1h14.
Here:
12h35
